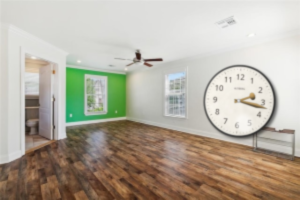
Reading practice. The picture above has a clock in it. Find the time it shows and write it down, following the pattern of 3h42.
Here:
2h17
